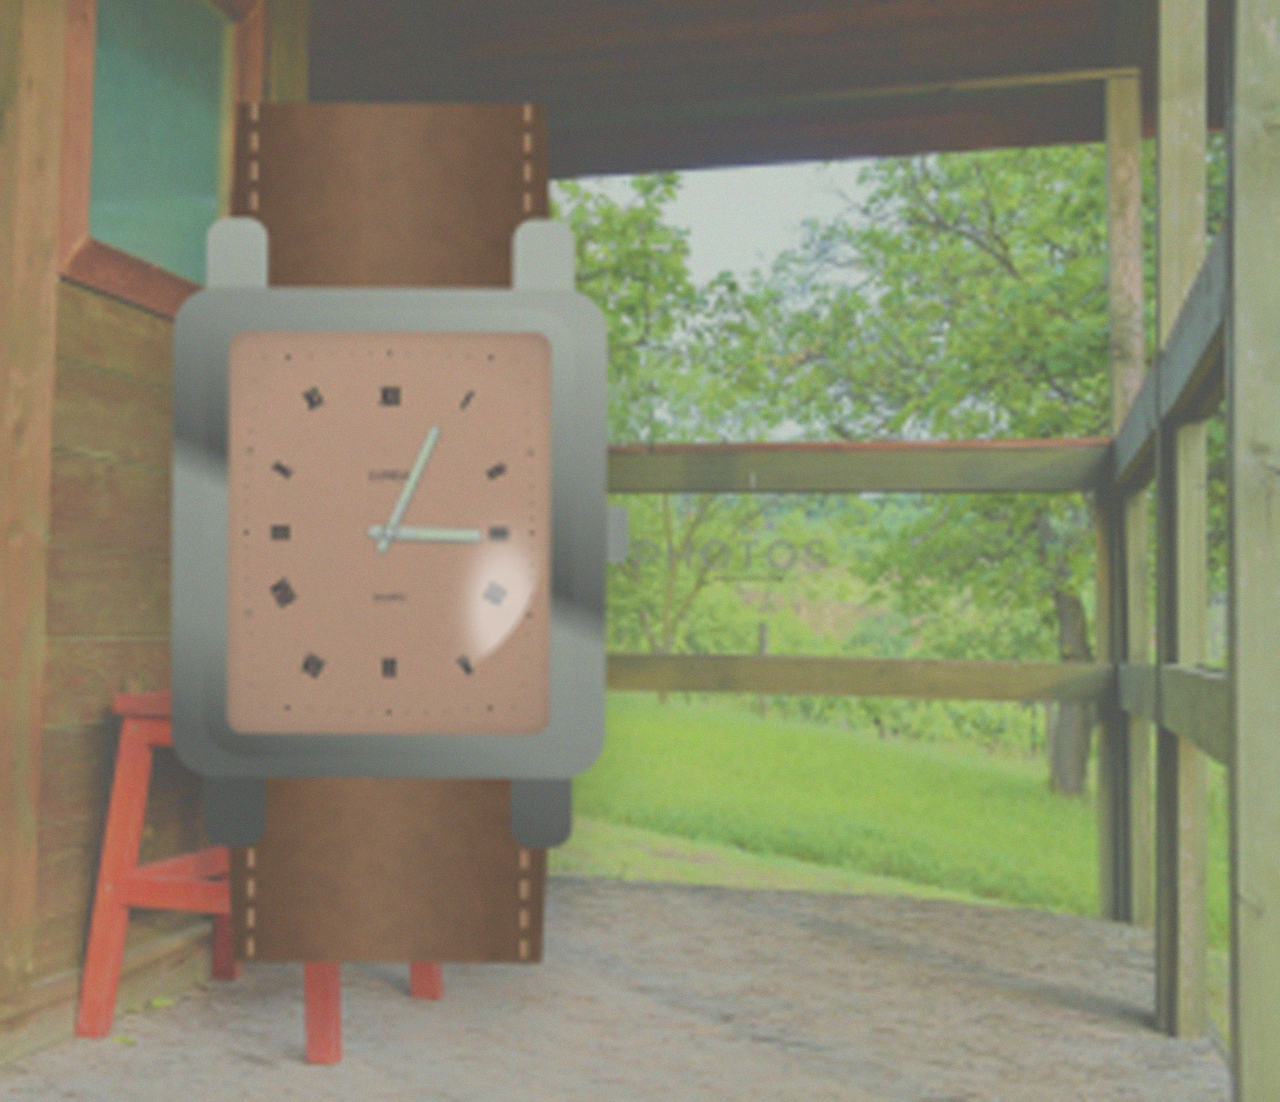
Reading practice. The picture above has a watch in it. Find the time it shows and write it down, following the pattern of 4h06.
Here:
3h04
